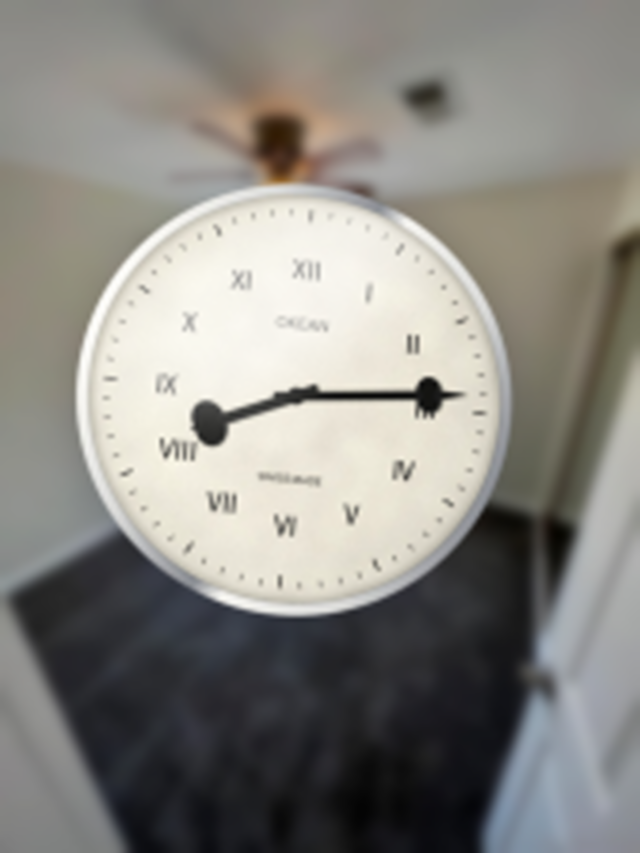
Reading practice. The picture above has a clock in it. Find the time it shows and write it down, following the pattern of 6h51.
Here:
8h14
